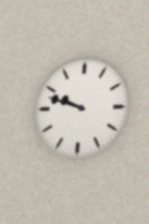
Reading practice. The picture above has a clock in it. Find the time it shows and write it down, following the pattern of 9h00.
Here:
9h48
